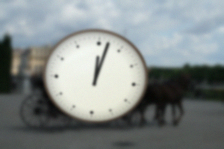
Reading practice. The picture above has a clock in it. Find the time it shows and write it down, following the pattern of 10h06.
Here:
12h02
